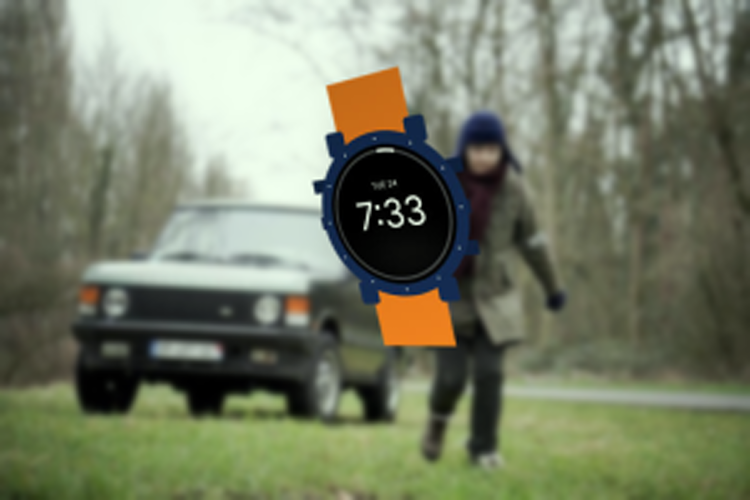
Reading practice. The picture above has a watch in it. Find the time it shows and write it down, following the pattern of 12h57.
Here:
7h33
